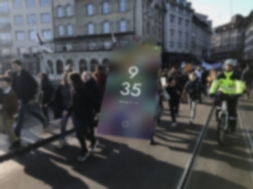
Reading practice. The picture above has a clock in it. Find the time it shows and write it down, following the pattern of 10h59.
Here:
9h35
